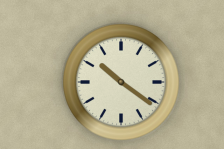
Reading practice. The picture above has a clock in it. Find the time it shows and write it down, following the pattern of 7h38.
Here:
10h21
